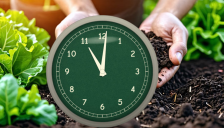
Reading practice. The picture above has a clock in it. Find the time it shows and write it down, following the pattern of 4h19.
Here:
11h01
